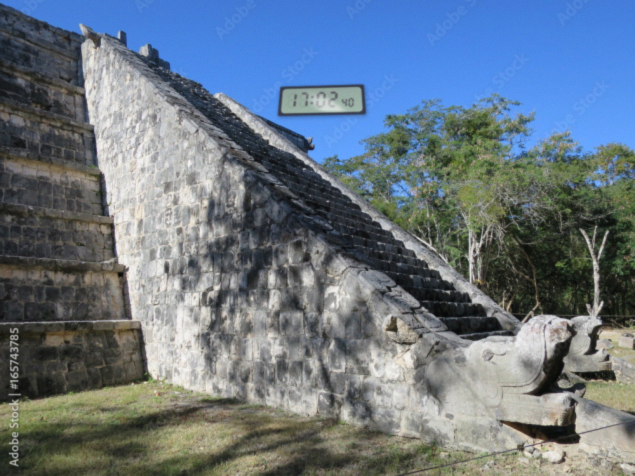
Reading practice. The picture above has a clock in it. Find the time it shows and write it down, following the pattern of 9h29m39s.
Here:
17h02m40s
